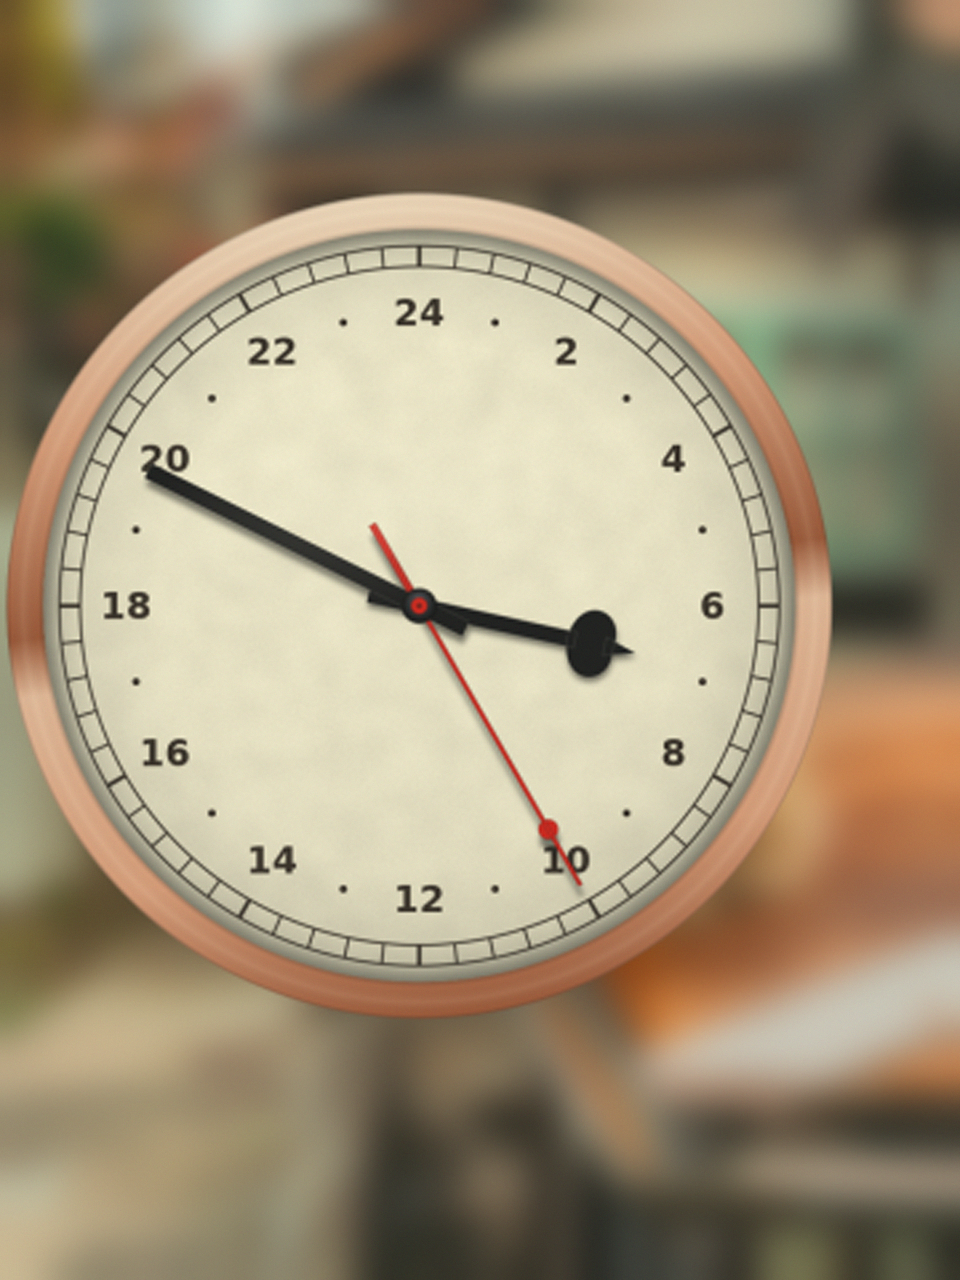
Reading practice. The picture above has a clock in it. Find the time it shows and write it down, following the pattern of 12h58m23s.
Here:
6h49m25s
